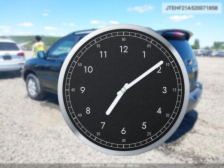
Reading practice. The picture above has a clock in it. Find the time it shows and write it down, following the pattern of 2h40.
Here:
7h09
